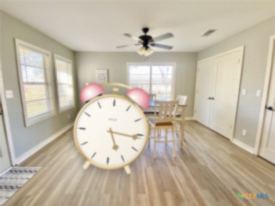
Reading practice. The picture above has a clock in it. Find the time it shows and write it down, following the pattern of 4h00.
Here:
5h16
